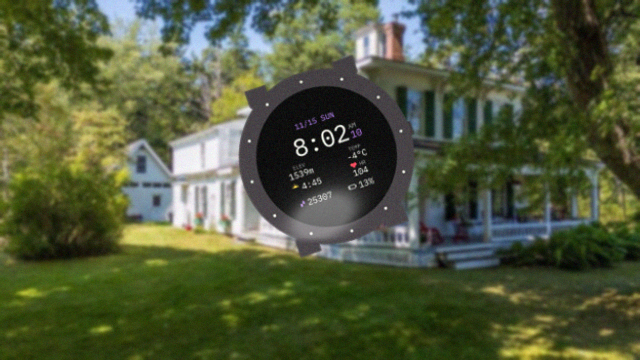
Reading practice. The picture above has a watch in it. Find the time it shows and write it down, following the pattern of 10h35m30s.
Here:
8h02m10s
